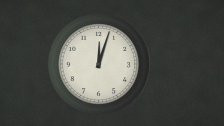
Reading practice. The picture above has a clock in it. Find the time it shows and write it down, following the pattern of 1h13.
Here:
12h03
